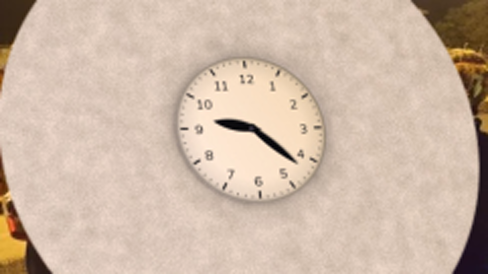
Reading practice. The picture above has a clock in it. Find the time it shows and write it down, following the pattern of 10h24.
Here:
9h22
